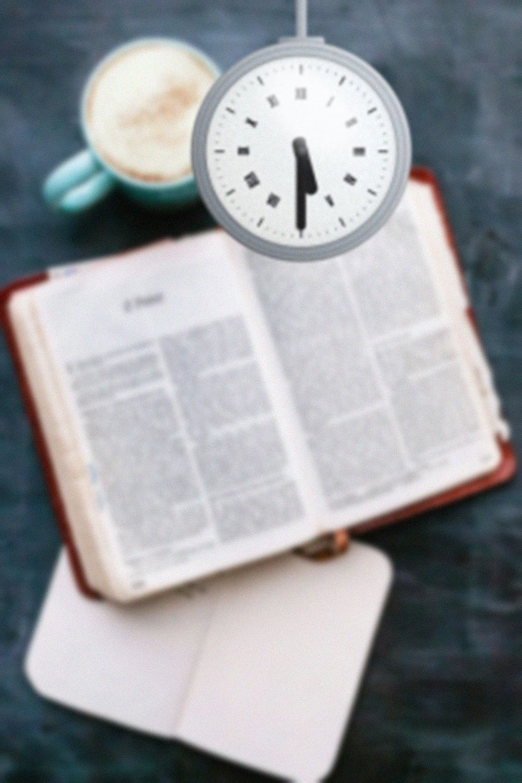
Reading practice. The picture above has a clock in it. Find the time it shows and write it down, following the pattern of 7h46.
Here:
5h30
